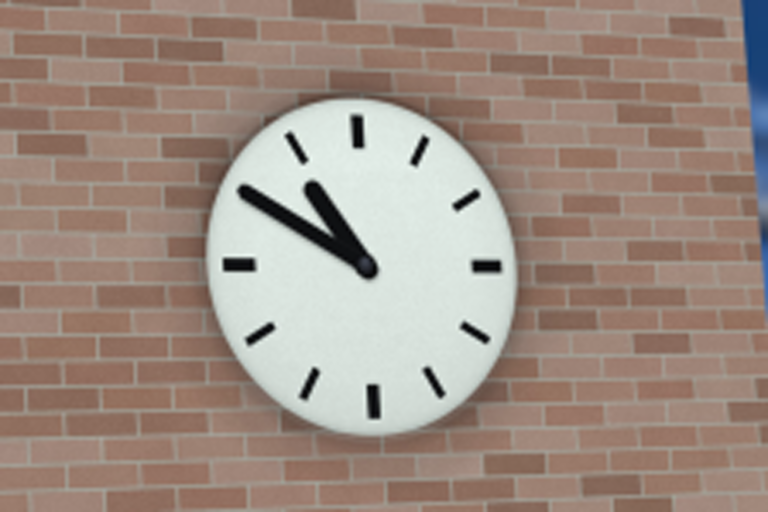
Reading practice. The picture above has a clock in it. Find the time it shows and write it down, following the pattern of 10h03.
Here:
10h50
